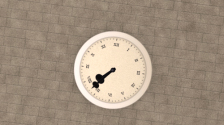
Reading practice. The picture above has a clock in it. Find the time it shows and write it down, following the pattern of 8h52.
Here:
7h37
